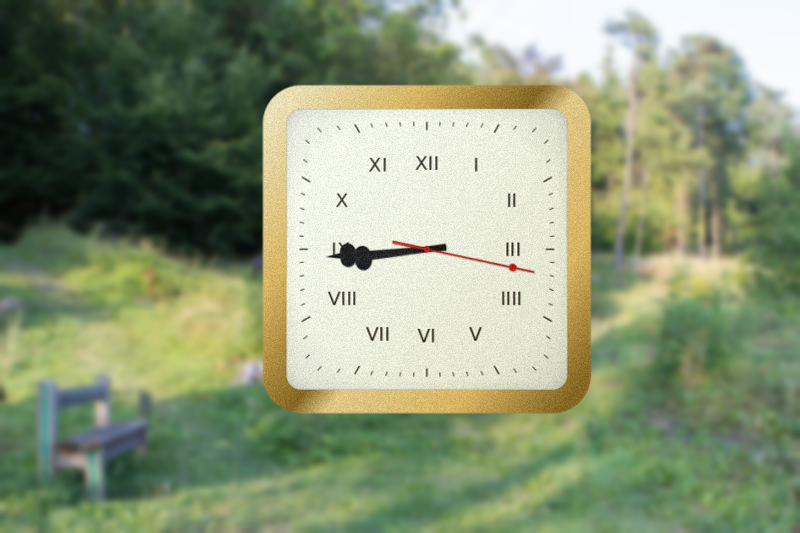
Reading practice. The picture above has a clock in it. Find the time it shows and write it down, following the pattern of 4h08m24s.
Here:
8h44m17s
